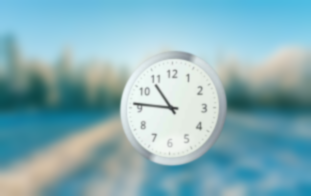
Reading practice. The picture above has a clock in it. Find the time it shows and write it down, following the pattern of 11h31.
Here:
10h46
